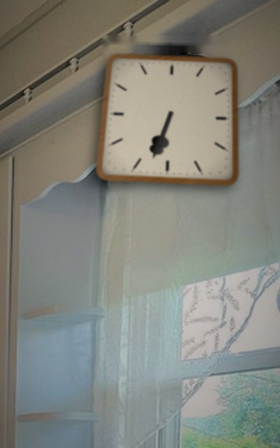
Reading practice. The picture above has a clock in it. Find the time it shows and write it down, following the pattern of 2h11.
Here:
6h33
